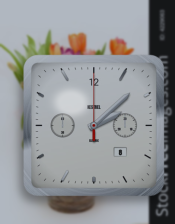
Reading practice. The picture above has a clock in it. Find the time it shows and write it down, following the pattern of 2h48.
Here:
2h08
